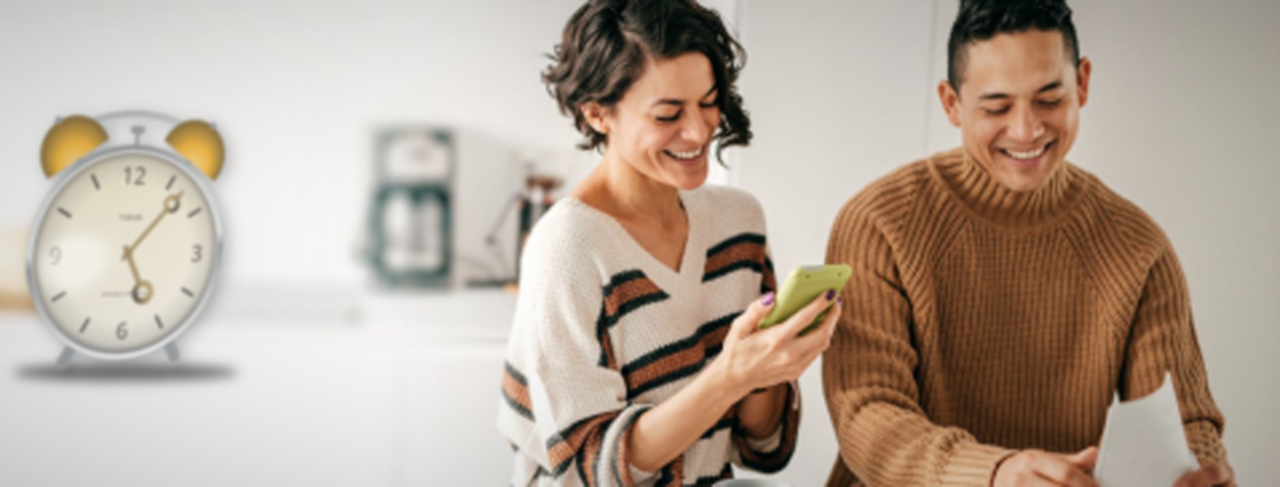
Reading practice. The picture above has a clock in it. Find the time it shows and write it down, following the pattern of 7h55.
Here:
5h07
